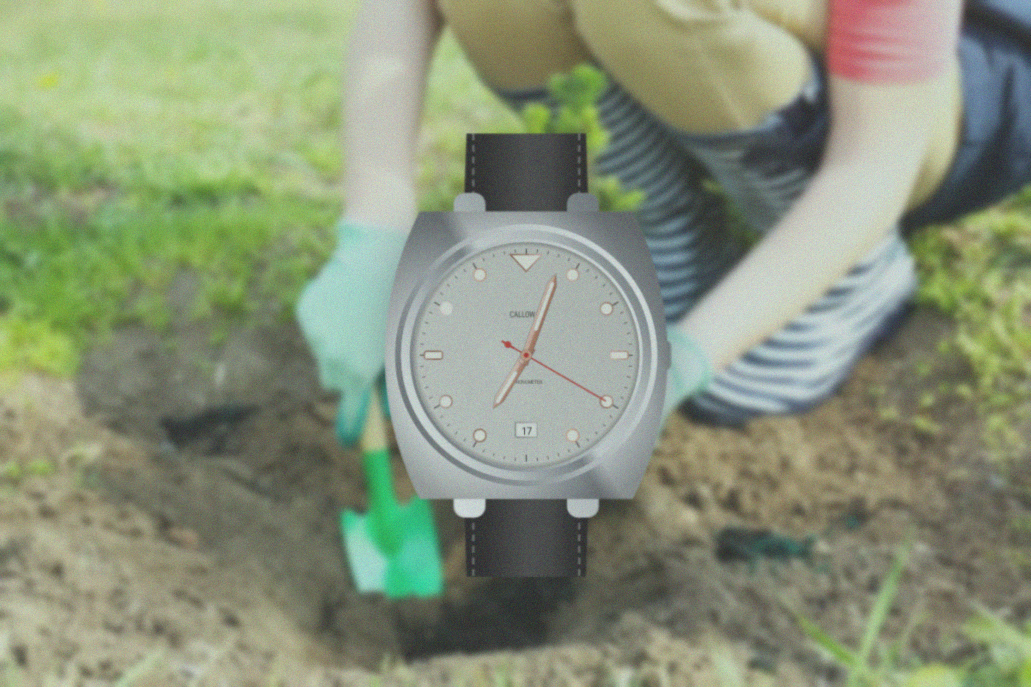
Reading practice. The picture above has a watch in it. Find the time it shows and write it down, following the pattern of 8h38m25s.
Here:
7h03m20s
